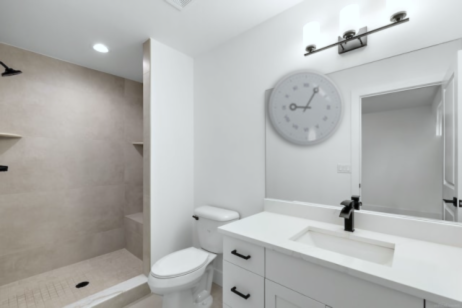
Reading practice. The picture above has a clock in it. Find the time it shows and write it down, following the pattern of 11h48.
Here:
9h05
